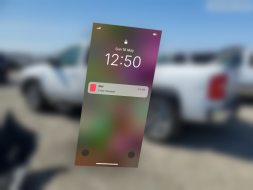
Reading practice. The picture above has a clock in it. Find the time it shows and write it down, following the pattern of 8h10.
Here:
12h50
